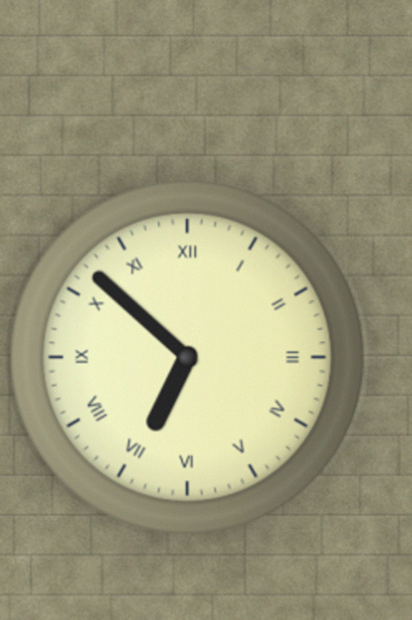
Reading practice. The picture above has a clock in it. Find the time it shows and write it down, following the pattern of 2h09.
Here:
6h52
